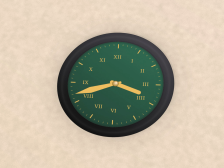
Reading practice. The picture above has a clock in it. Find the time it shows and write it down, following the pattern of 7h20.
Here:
3h42
